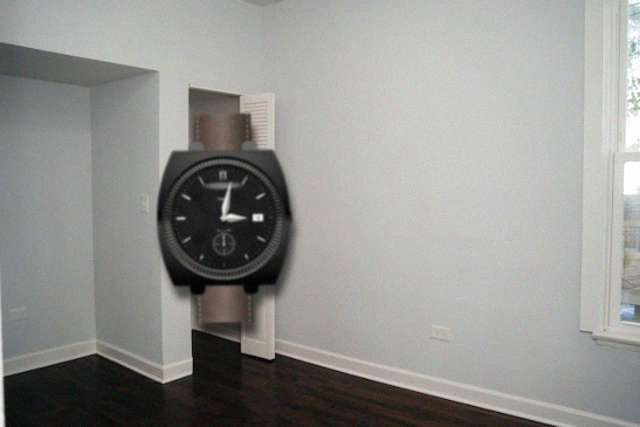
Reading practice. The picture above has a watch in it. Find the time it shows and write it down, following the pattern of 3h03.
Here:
3h02
